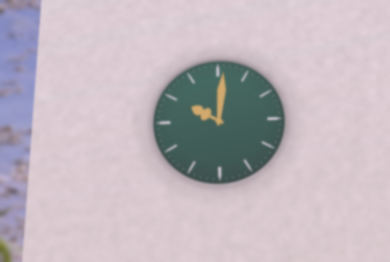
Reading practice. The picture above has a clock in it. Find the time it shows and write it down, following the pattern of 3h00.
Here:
10h01
